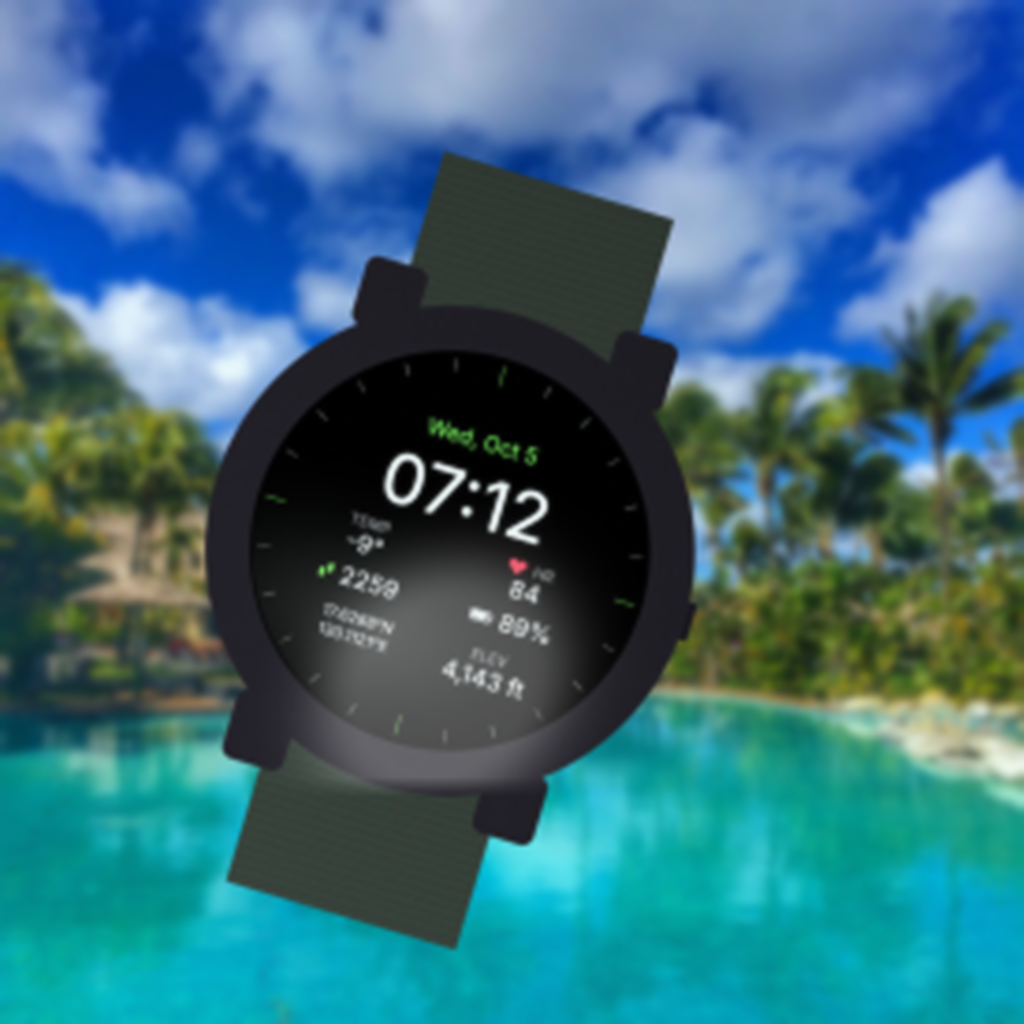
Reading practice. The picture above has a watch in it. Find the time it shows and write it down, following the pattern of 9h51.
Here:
7h12
